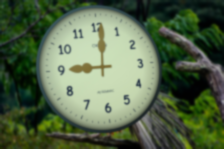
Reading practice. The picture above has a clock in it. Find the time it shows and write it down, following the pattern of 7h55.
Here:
9h01
